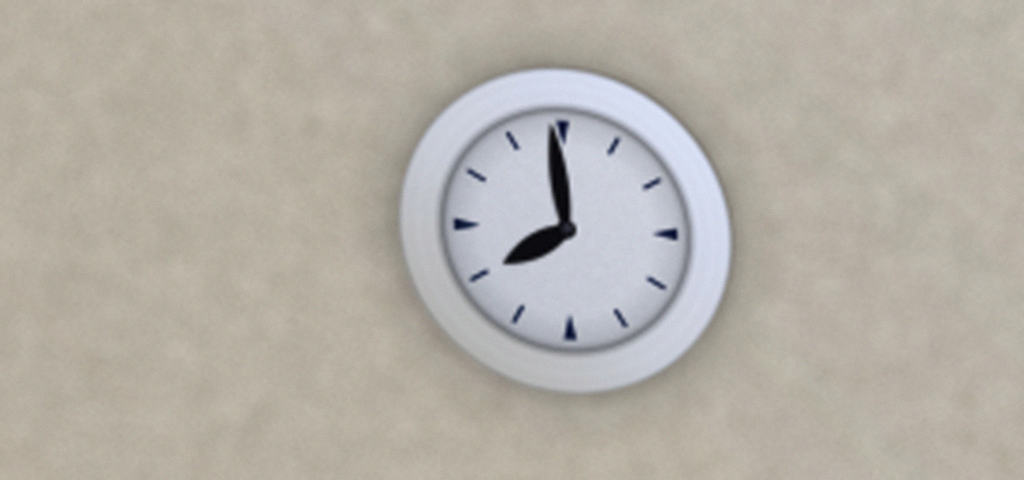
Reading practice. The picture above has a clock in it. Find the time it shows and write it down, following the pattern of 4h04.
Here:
7h59
